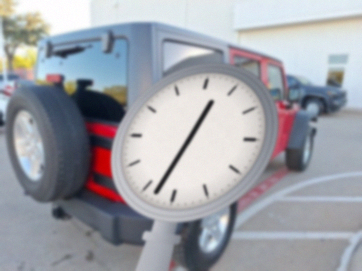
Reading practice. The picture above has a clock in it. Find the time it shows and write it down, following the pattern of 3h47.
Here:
12h33
